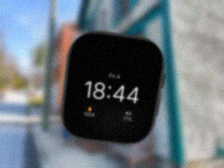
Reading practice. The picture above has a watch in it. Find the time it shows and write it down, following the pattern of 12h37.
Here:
18h44
